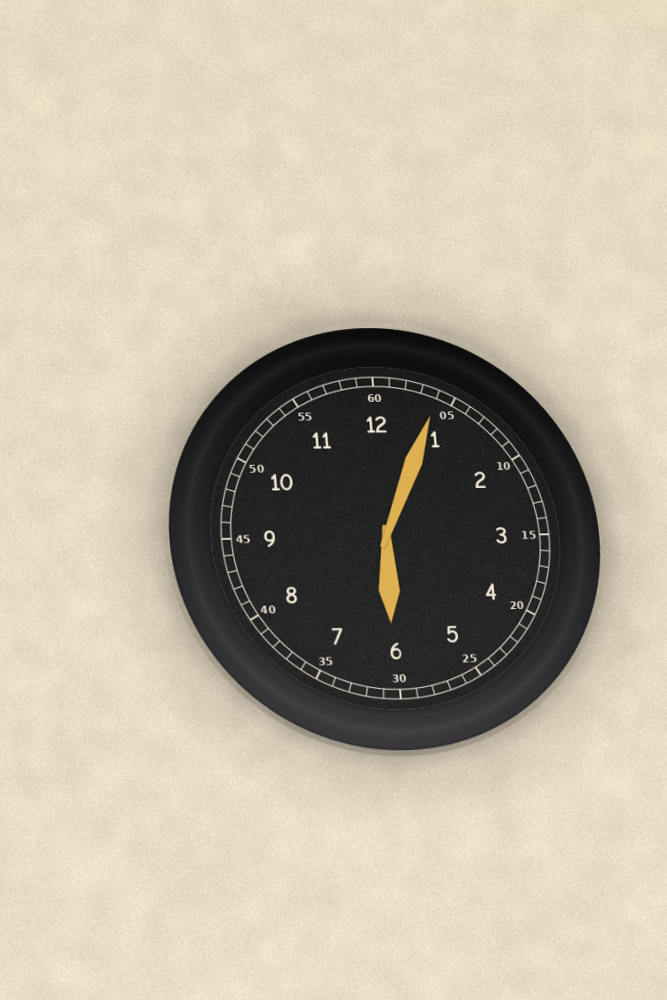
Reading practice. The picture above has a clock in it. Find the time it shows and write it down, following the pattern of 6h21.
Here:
6h04
